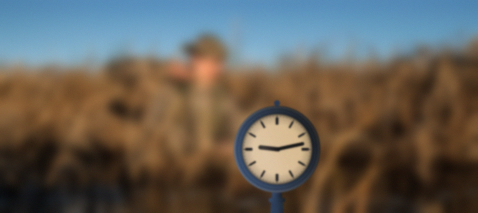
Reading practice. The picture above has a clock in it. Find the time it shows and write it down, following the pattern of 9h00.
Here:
9h13
